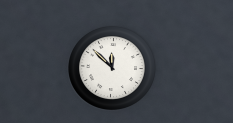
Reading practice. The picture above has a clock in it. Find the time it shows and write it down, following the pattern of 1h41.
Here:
11h52
